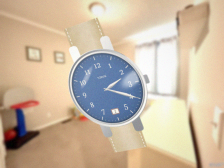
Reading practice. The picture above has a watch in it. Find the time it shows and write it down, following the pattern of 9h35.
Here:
2h20
